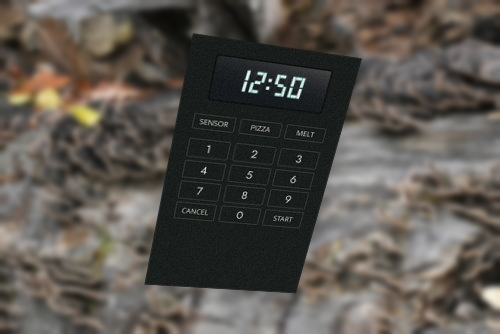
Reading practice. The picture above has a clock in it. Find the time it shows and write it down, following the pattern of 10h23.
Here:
12h50
